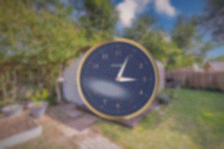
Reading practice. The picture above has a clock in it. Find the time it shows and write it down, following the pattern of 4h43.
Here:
3h04
